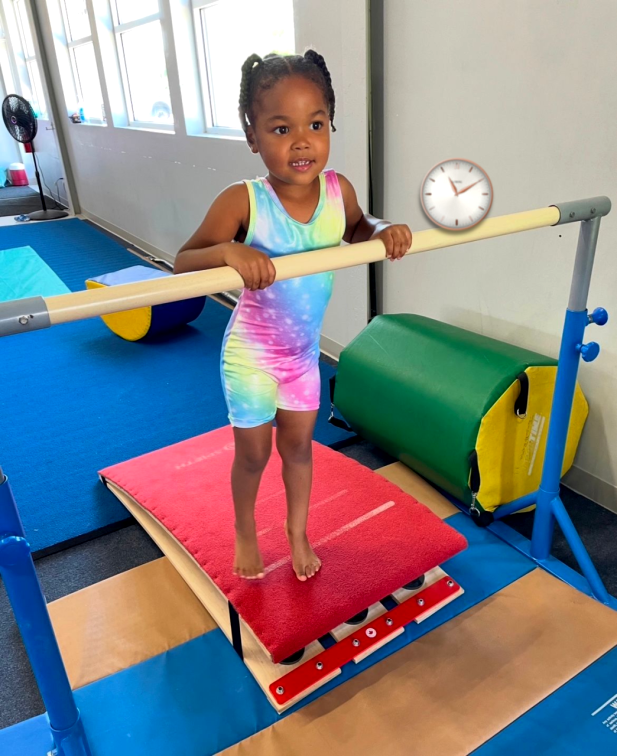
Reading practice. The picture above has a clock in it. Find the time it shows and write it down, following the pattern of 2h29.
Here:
11h10
